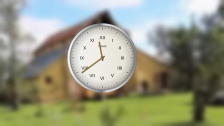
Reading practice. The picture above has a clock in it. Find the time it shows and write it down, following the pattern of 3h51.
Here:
11h39
